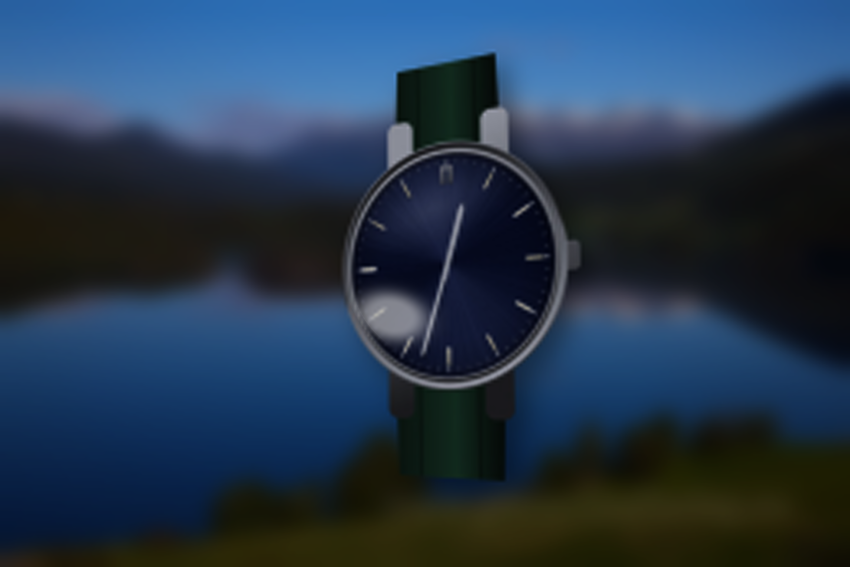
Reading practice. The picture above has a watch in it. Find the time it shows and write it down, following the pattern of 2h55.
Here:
12h33
